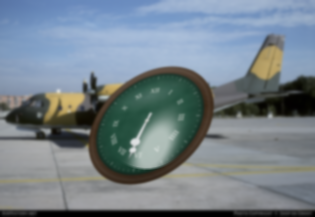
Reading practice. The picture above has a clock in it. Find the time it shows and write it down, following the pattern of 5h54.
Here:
6h32
